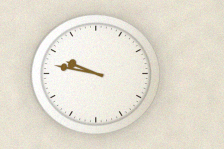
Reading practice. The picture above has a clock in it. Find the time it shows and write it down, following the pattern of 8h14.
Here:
9h47
